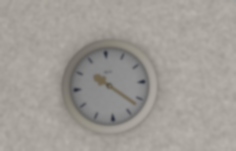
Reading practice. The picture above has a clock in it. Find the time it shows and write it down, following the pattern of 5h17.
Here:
10h22
